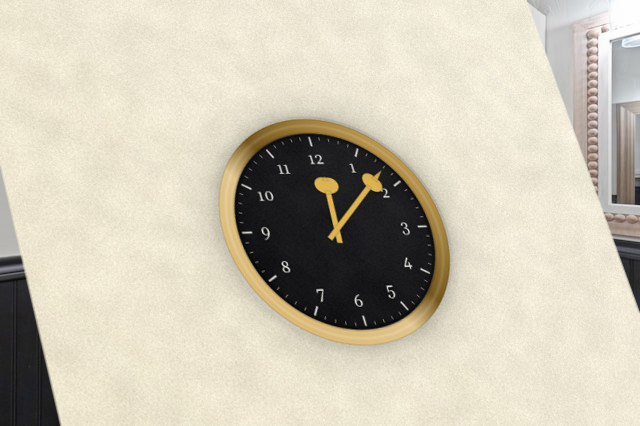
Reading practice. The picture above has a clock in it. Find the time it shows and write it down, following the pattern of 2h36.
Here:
12h08
